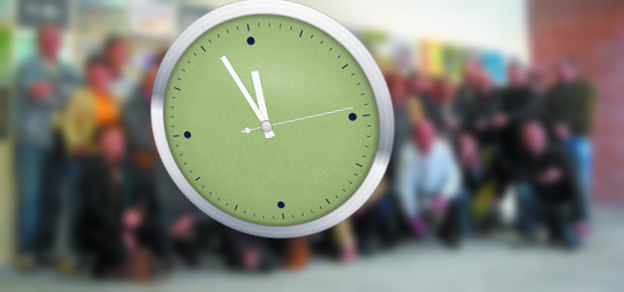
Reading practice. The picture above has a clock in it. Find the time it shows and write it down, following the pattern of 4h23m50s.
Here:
11h56m14s
